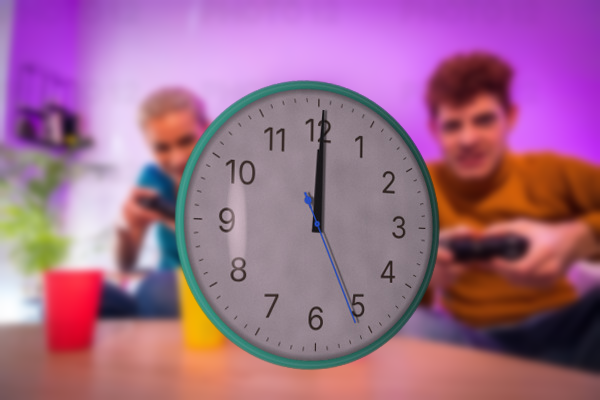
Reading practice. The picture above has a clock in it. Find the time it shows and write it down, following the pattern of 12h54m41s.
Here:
12h00m26s
